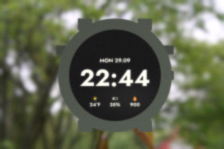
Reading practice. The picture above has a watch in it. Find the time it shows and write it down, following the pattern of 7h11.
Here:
22h44
